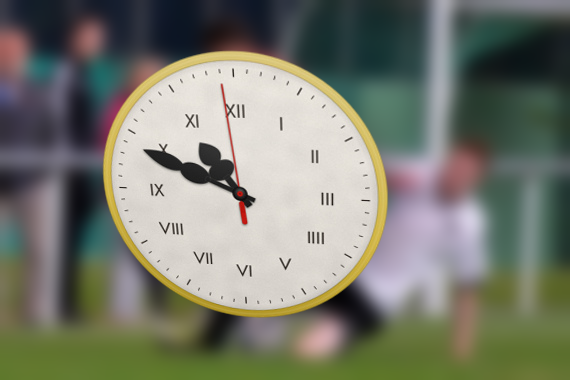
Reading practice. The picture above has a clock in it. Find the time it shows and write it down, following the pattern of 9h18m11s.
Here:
10h48m59s
